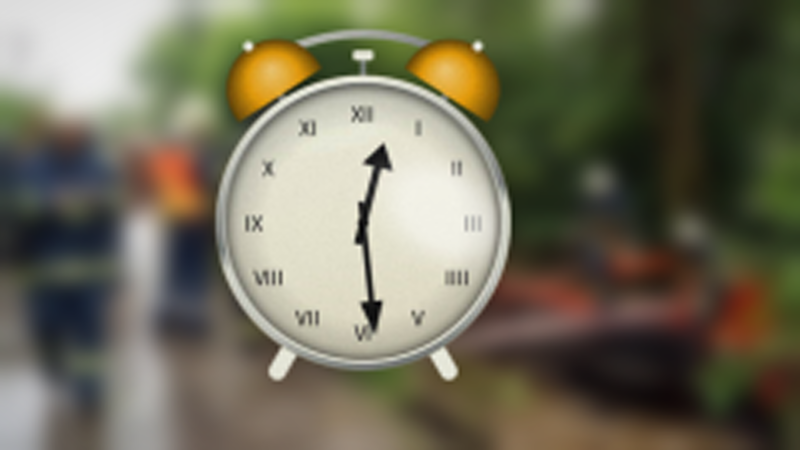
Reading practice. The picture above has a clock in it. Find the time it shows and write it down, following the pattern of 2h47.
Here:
12h29
